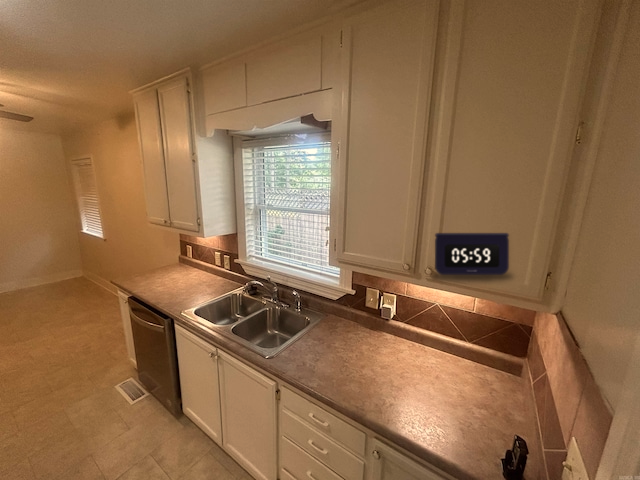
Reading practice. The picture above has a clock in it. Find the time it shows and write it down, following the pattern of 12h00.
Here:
5h59
